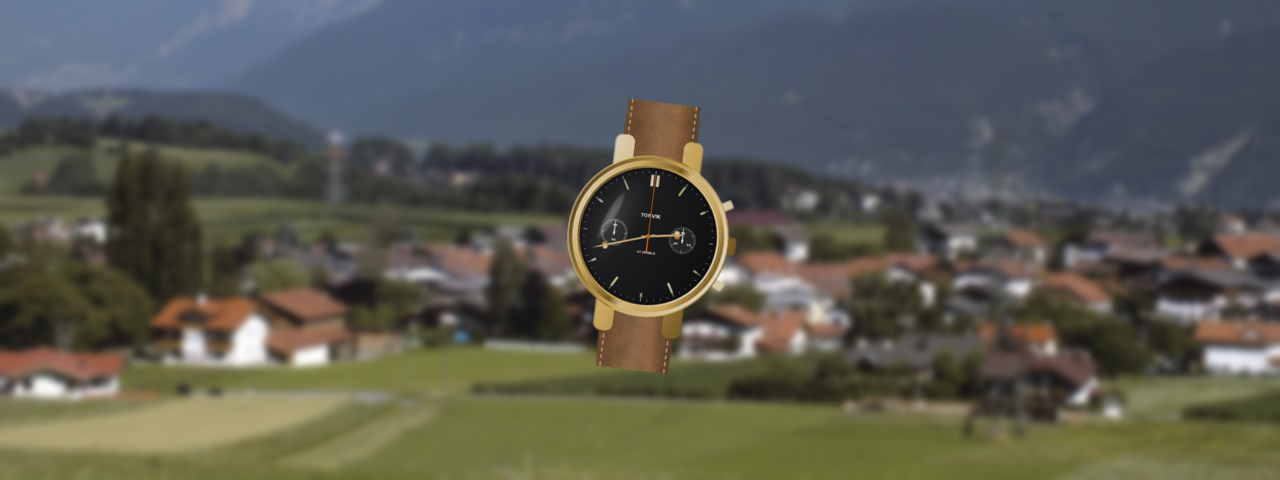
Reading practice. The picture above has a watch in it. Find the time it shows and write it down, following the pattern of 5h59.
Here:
2h42
